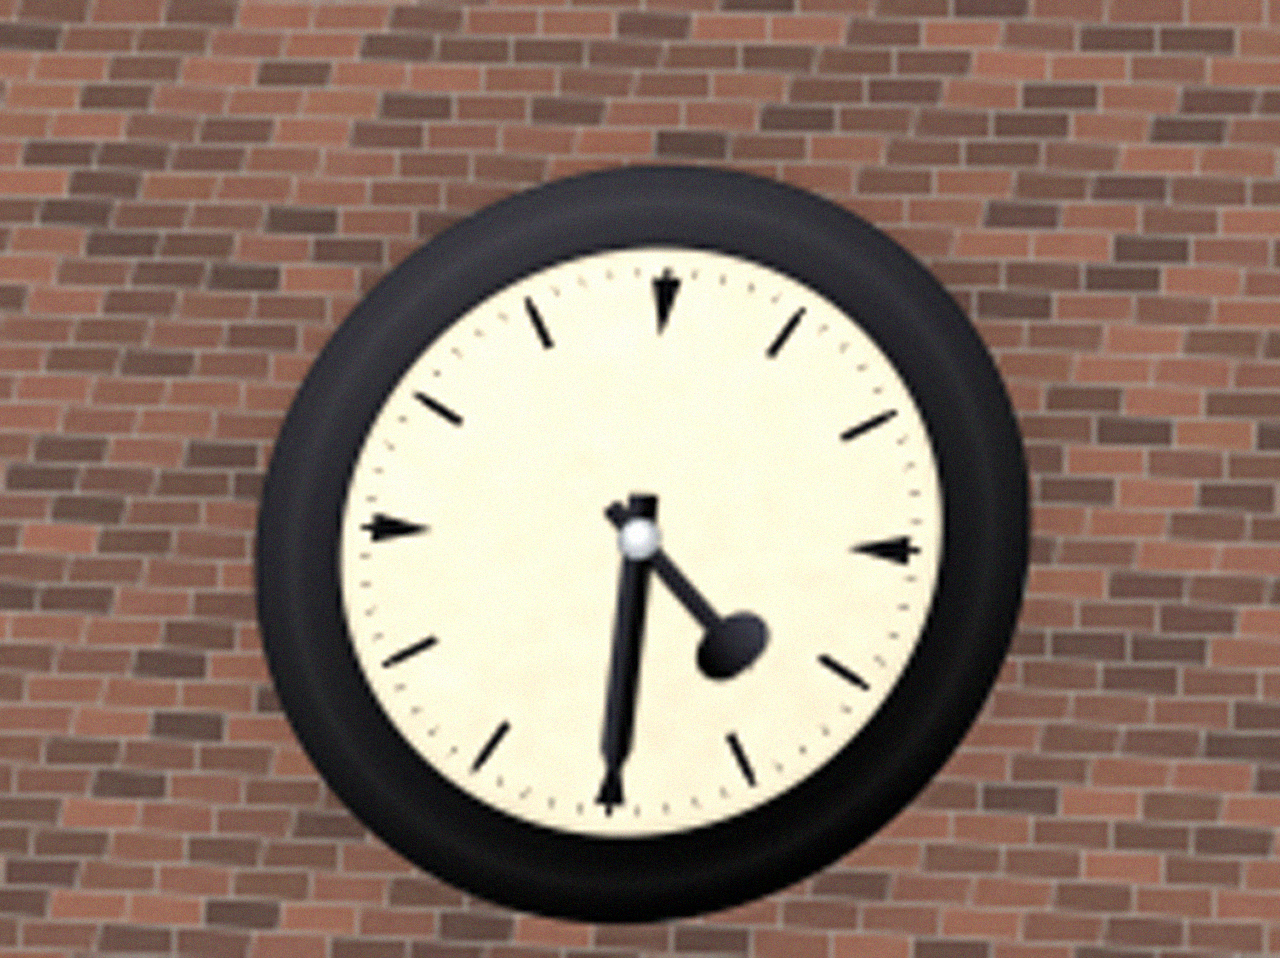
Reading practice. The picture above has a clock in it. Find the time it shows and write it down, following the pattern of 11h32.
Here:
4h30
